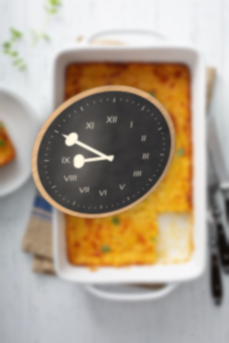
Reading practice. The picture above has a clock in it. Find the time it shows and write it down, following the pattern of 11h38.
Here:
8h50
